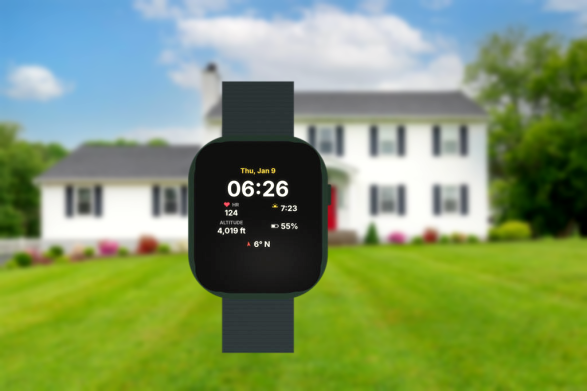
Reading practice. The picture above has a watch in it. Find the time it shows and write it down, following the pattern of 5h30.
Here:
6h26
